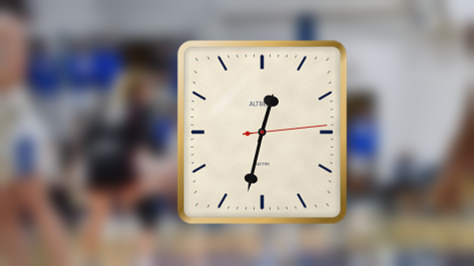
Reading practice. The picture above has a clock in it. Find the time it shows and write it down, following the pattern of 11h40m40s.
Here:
12h32m14s
